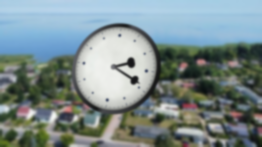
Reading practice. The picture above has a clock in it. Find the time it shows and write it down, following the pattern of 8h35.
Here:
2h19
